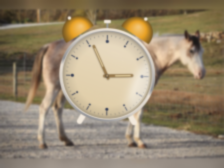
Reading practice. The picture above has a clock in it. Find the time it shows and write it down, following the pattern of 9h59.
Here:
2h56
